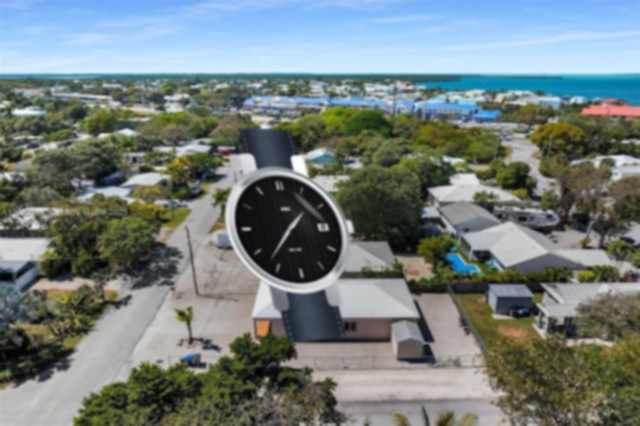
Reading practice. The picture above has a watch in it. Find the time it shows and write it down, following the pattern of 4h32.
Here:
1h37
